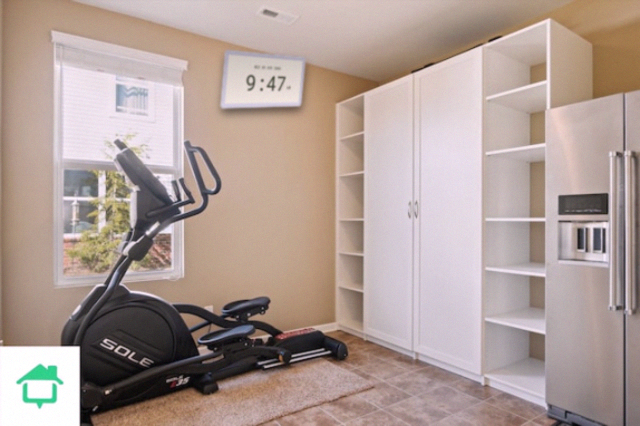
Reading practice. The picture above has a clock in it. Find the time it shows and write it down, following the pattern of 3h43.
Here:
9h47
